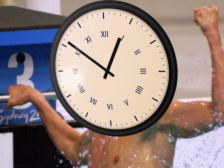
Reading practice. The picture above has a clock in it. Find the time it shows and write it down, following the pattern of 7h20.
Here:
12h51
